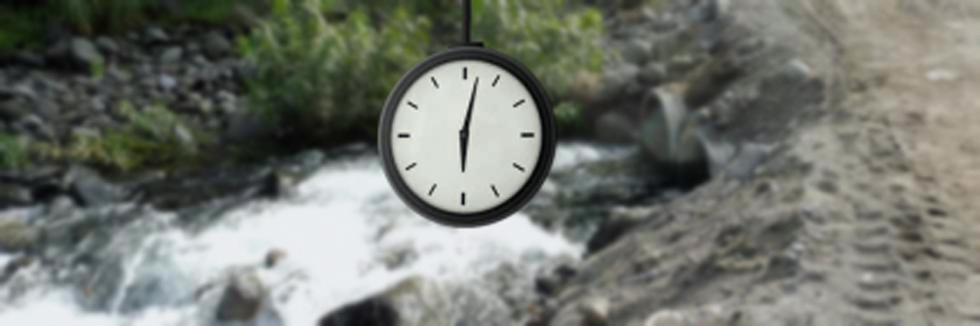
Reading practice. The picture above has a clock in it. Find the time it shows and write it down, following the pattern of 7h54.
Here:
6h02
